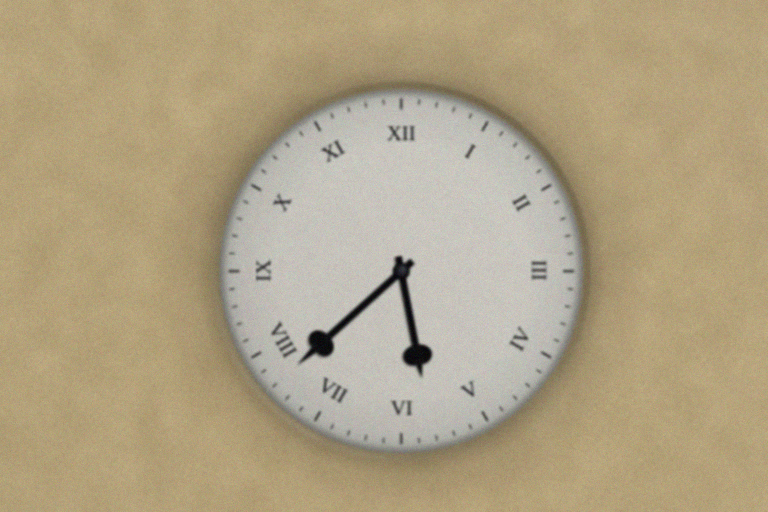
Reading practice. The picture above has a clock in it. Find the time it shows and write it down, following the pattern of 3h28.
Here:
5h38
